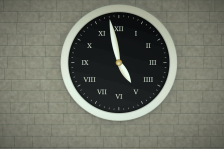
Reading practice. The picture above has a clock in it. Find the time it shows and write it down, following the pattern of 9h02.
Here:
4h58
